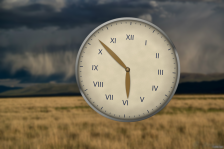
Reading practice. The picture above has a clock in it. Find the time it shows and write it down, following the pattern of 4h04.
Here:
5h52
